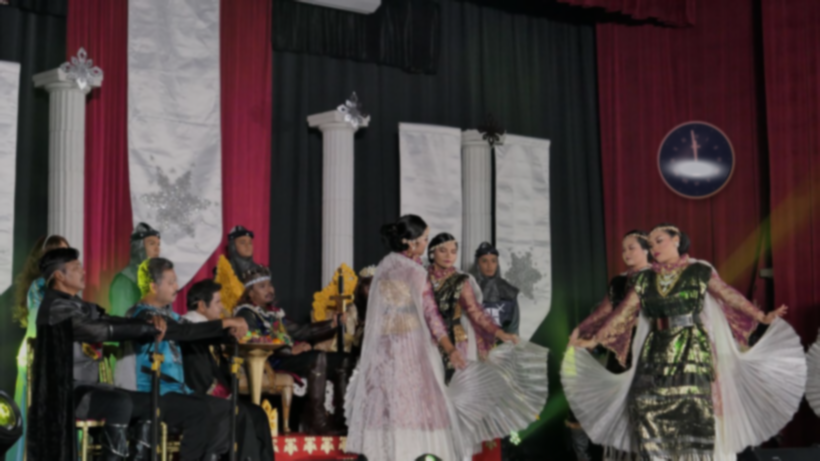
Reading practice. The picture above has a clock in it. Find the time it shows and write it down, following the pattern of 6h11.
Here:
11h59
